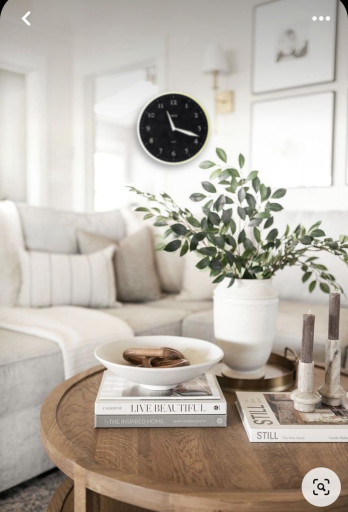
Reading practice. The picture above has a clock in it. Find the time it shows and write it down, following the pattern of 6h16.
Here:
11h18
